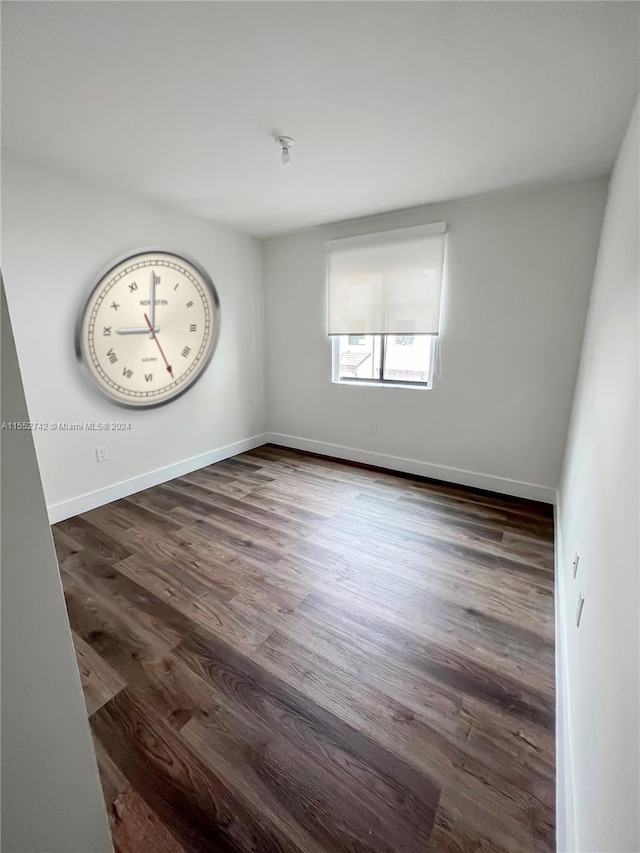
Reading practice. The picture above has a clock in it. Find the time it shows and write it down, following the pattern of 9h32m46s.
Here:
8h59m25s
